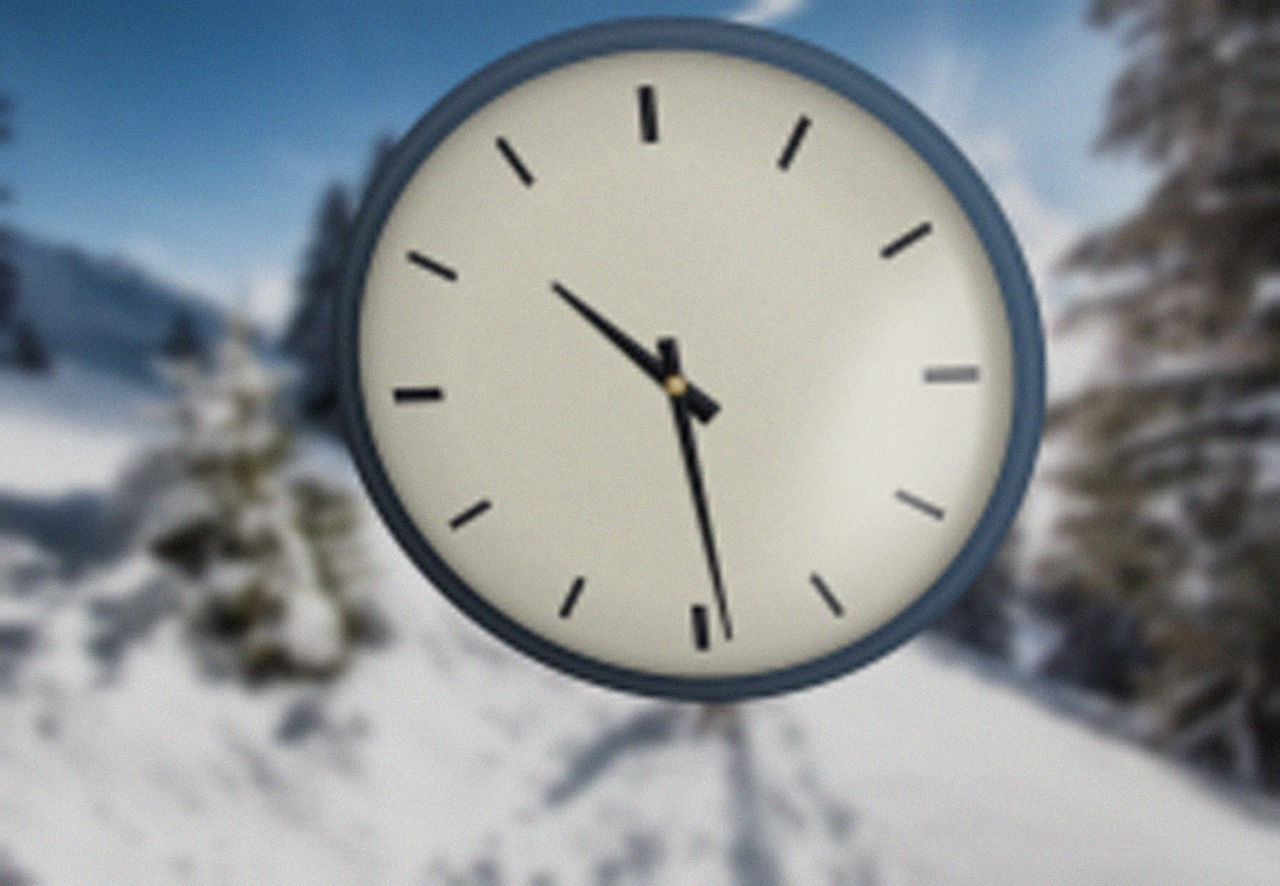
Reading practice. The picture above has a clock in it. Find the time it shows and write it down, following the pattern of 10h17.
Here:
10h29
